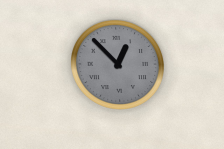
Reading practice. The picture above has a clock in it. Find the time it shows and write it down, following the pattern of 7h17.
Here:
12h53
